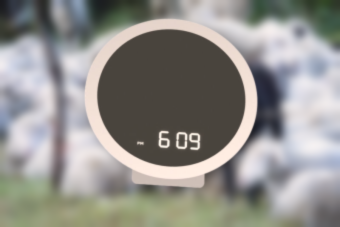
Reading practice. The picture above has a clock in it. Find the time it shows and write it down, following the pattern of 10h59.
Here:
6h09
